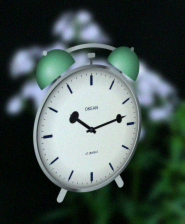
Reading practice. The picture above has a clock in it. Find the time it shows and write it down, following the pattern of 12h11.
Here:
10h13
